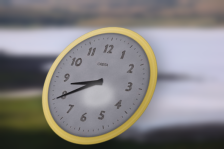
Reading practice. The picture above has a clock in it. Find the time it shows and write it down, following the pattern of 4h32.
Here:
8h40
